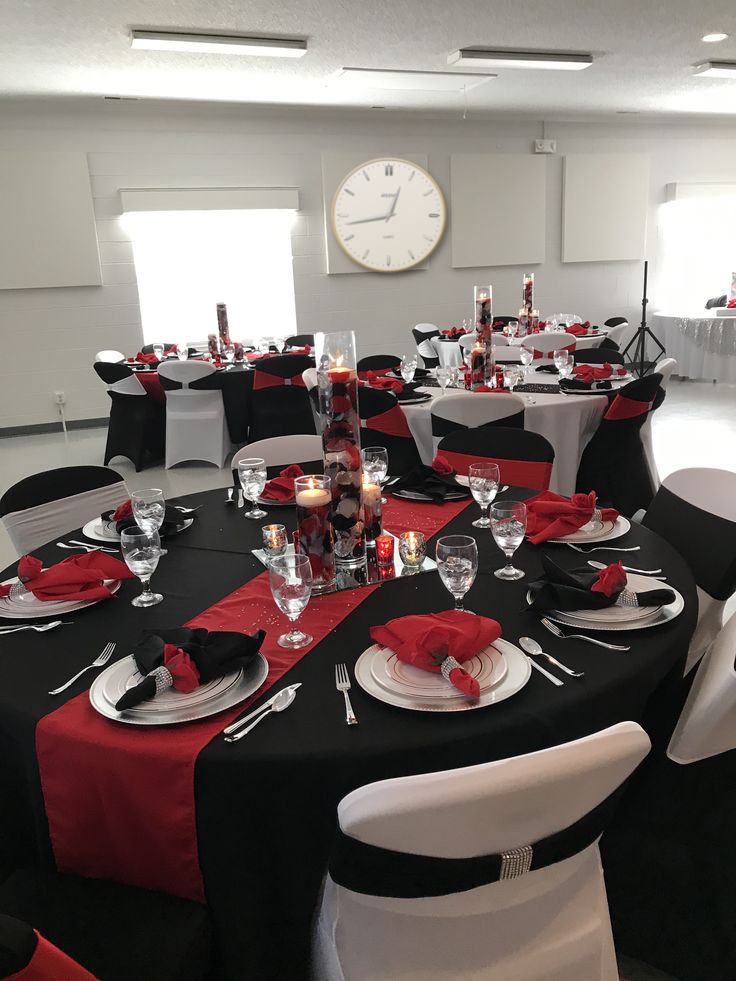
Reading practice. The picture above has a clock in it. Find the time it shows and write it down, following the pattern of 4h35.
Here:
12h43
